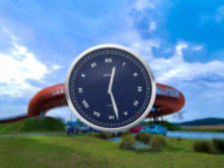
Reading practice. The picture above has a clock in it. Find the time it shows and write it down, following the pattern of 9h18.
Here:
12h28
